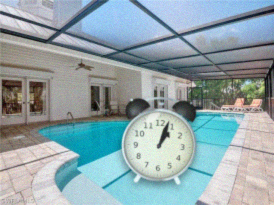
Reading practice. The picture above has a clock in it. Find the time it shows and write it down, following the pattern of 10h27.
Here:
1h03
